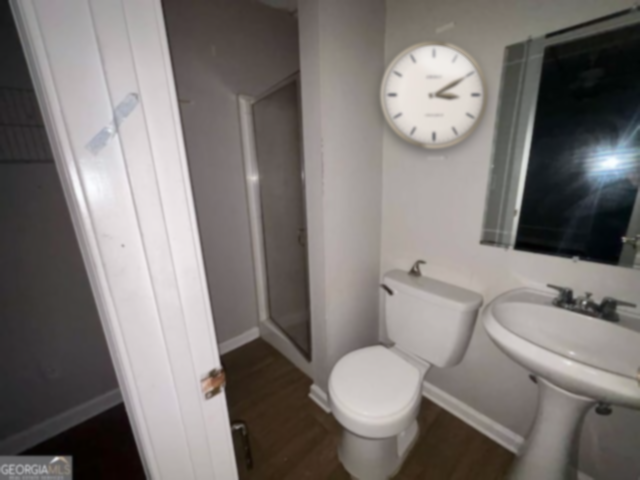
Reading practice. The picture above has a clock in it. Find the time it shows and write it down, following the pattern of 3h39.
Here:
3h10
